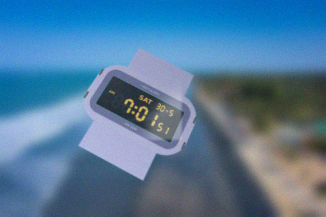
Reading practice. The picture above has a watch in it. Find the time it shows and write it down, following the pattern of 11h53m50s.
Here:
7h01m51s
